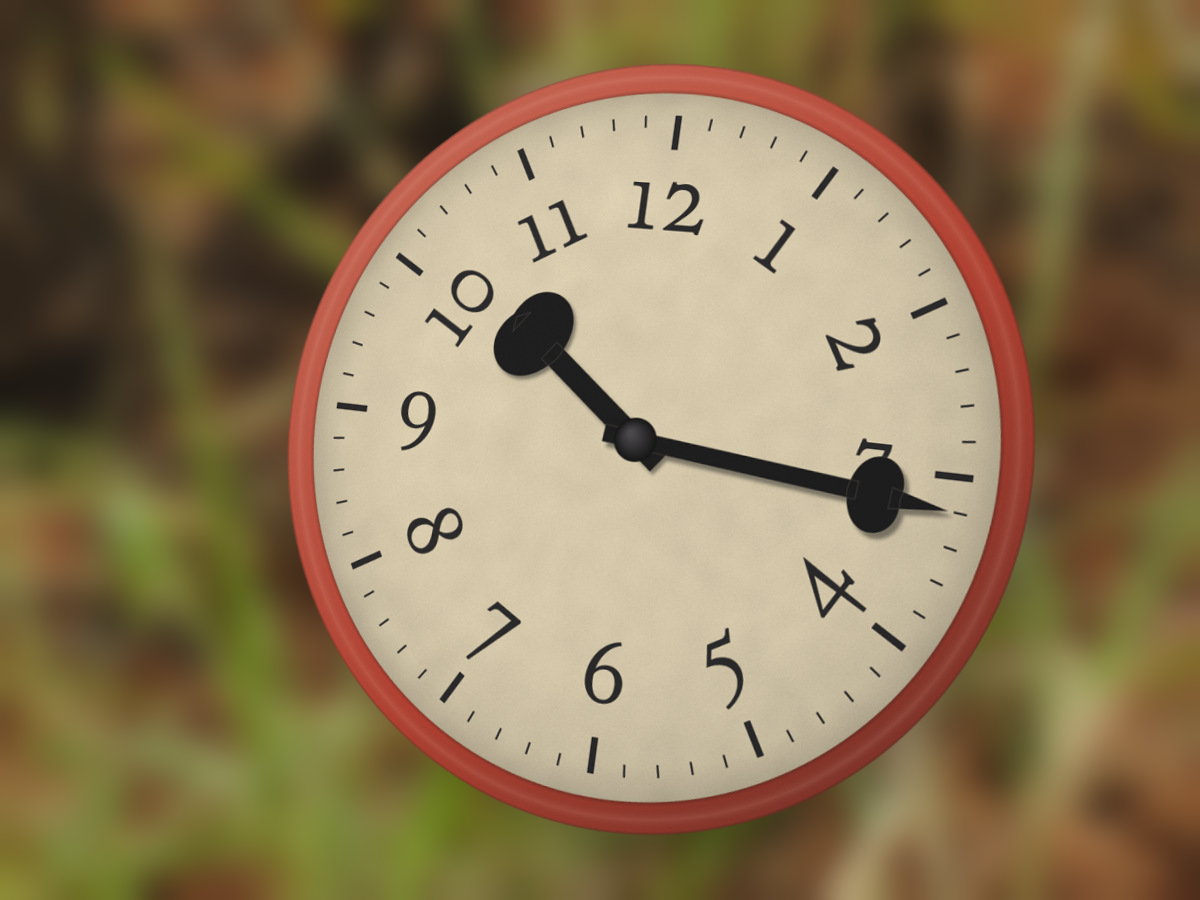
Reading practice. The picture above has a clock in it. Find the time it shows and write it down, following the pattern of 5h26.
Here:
10h16
